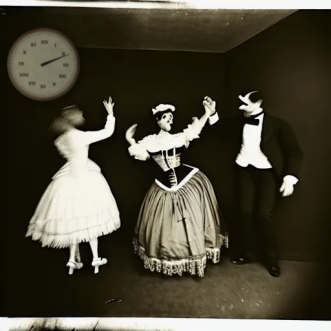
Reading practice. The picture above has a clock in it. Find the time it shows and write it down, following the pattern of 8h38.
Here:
2h11
